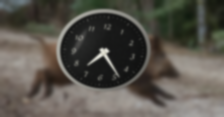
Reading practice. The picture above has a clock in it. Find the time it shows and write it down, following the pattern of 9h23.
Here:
7h24
